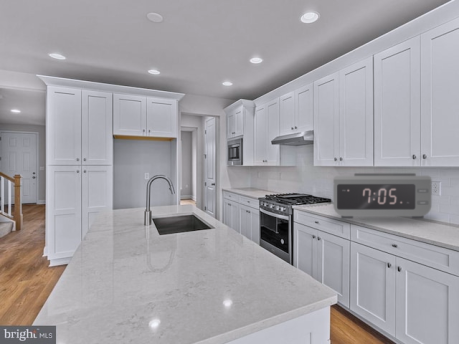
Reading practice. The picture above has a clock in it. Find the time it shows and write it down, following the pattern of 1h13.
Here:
7h05
